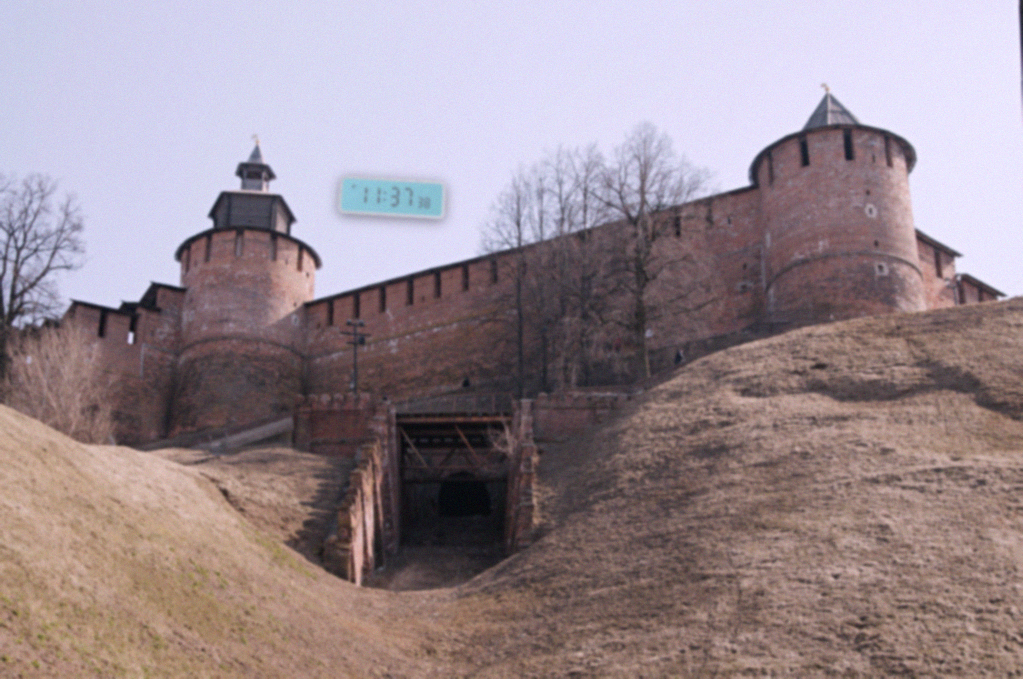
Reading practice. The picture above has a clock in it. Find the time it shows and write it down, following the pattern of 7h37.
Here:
11h37
